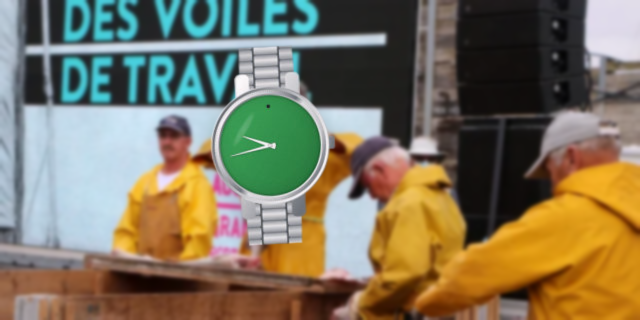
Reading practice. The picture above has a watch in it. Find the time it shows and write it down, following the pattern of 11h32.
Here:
9h43
